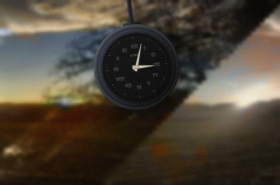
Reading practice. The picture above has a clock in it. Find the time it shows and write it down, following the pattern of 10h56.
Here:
3h03
